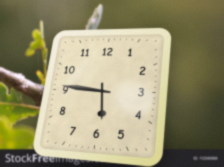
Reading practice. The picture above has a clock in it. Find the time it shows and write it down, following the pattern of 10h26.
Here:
5h46
